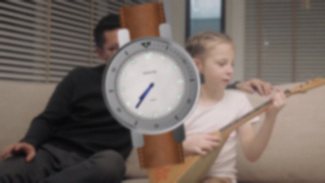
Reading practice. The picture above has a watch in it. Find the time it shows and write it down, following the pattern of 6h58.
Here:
7h37
